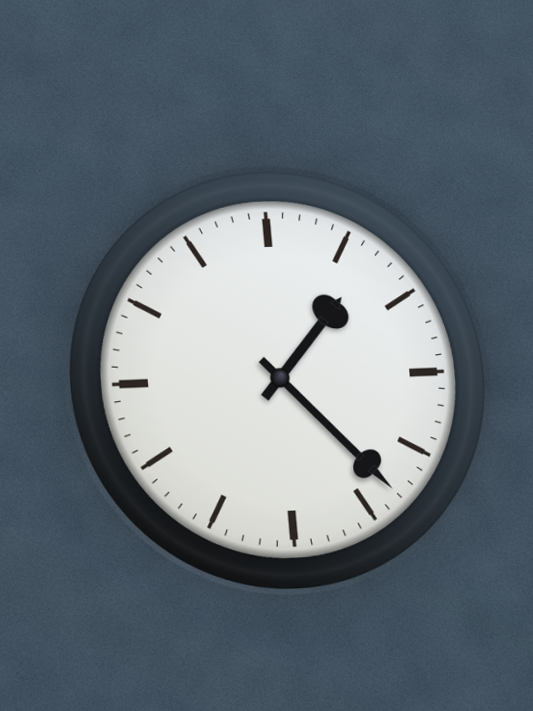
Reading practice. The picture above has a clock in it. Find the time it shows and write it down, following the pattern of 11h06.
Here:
1h23
